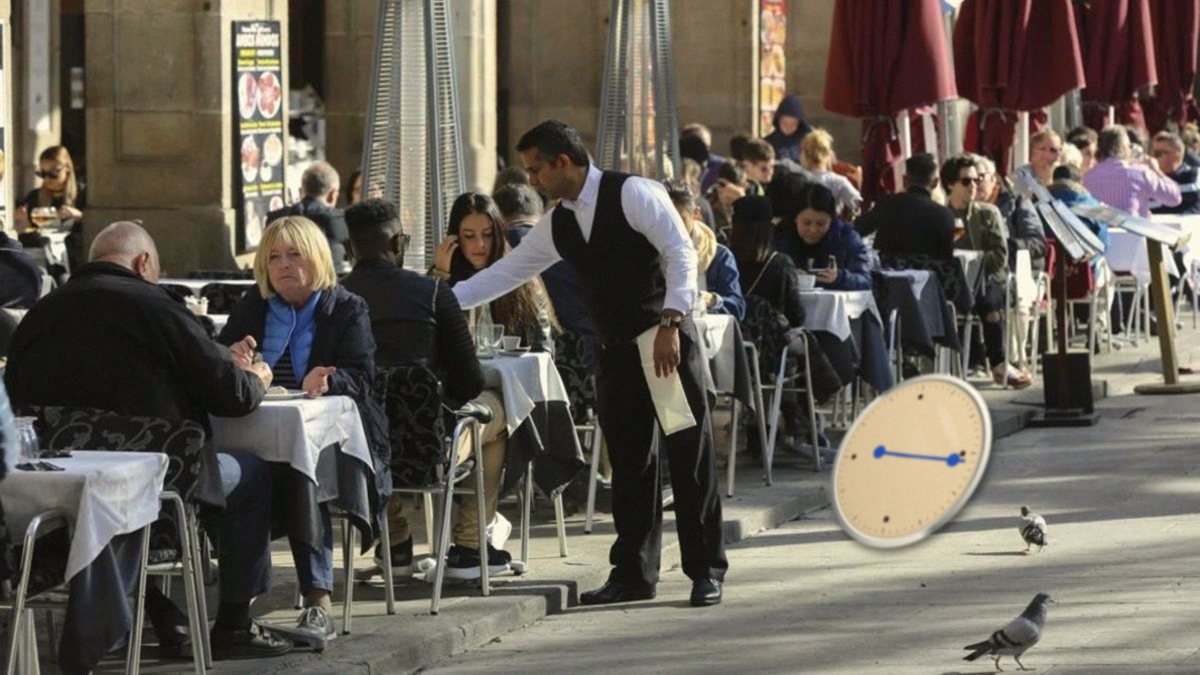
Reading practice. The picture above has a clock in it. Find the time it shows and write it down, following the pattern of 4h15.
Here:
9h16
